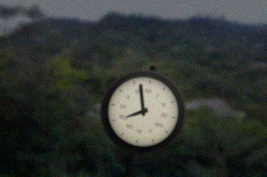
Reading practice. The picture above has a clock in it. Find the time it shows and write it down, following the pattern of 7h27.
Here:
7h57
